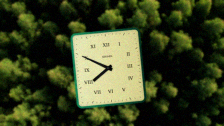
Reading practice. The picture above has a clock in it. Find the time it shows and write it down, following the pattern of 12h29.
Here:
7h50
